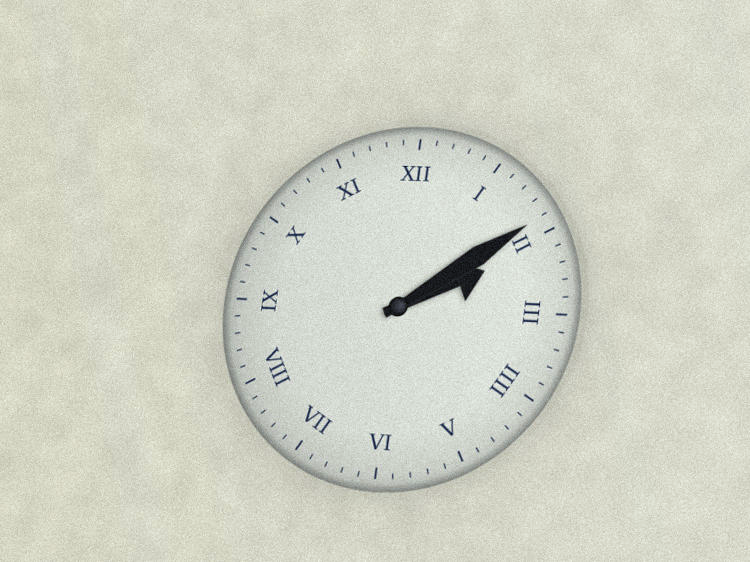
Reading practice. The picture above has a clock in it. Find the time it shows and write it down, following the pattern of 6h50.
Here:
2h09
